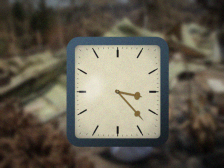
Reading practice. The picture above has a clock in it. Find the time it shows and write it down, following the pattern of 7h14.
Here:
3h23
